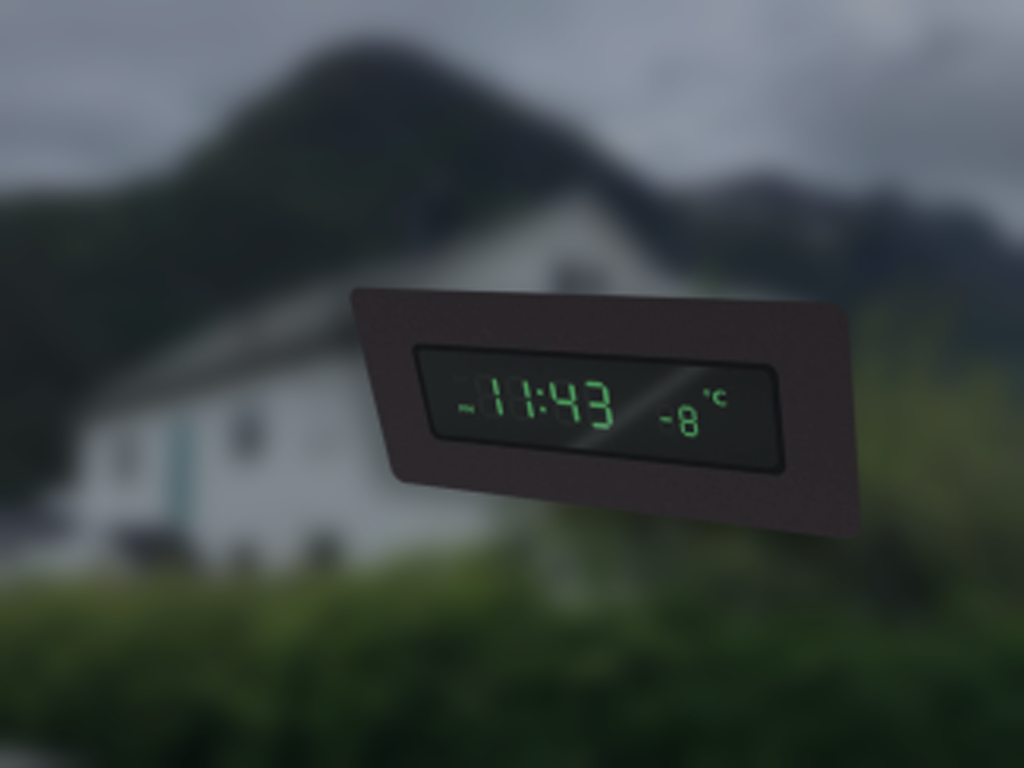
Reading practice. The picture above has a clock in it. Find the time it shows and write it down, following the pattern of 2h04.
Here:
11h43
